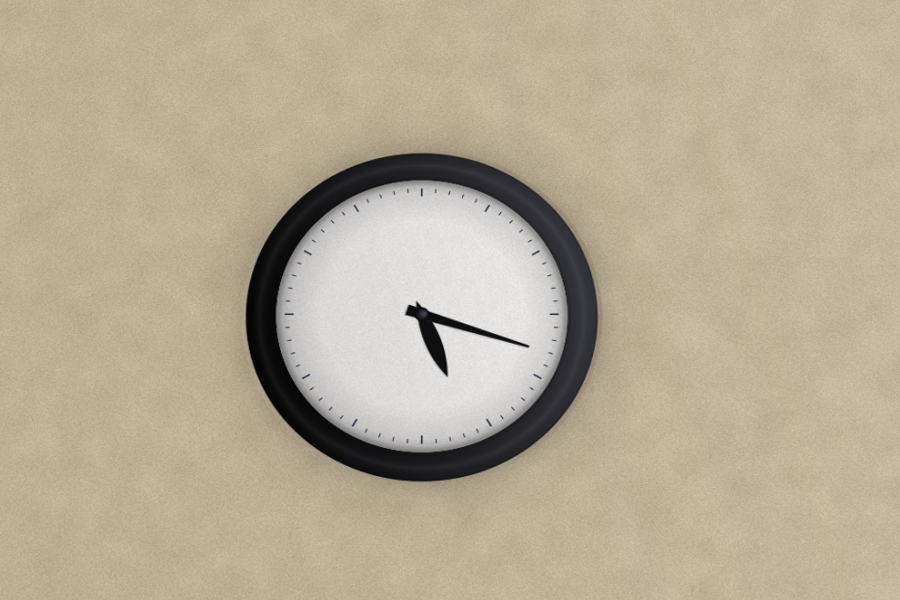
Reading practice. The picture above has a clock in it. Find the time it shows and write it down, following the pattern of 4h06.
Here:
5h18
